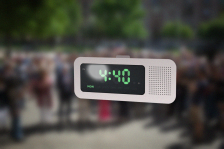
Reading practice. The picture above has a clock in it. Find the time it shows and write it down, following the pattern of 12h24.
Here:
4h40
